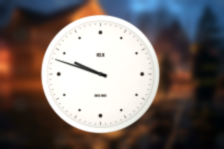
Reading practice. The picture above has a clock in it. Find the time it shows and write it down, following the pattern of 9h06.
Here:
9h48
